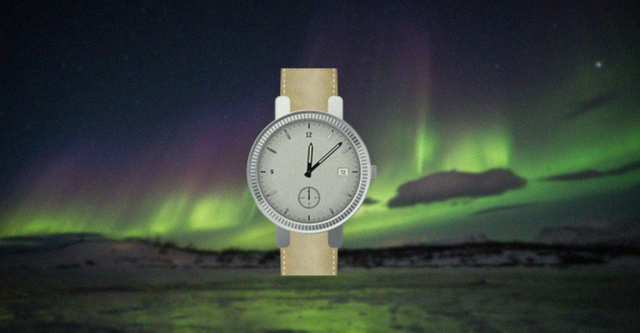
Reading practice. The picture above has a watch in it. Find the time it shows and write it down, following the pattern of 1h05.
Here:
12h08
